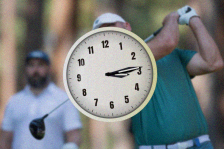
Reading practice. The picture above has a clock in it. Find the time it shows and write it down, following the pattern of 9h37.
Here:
3h14
